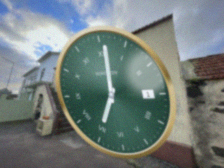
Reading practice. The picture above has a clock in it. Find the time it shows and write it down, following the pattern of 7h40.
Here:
7h01
